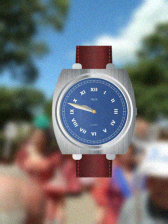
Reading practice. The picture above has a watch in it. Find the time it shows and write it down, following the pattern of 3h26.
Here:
9h48
